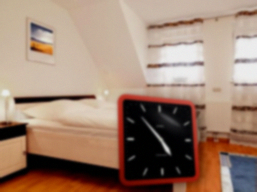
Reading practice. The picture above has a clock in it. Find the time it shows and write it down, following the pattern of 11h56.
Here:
4h53
